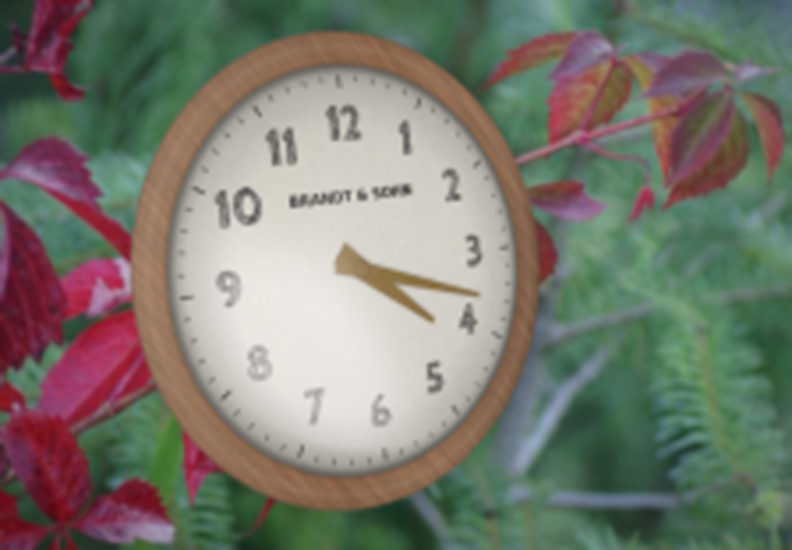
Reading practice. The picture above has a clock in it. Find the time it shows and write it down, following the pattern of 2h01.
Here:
4h18
